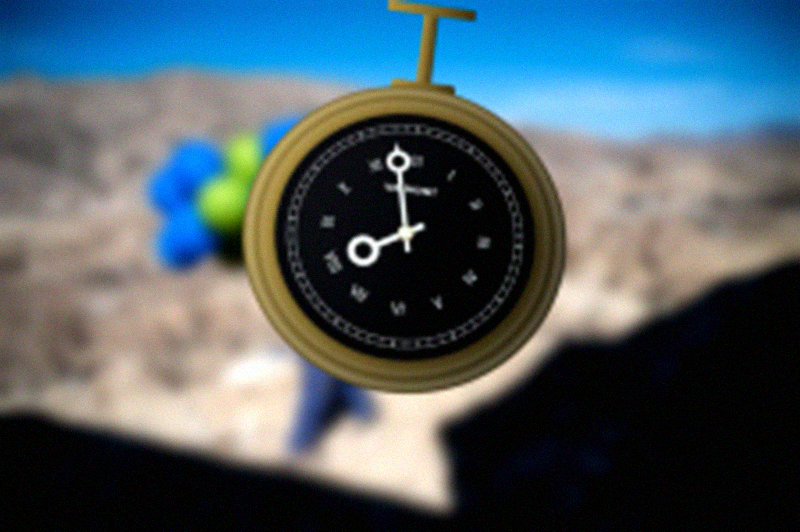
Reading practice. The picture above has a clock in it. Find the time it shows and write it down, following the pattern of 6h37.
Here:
7h58
